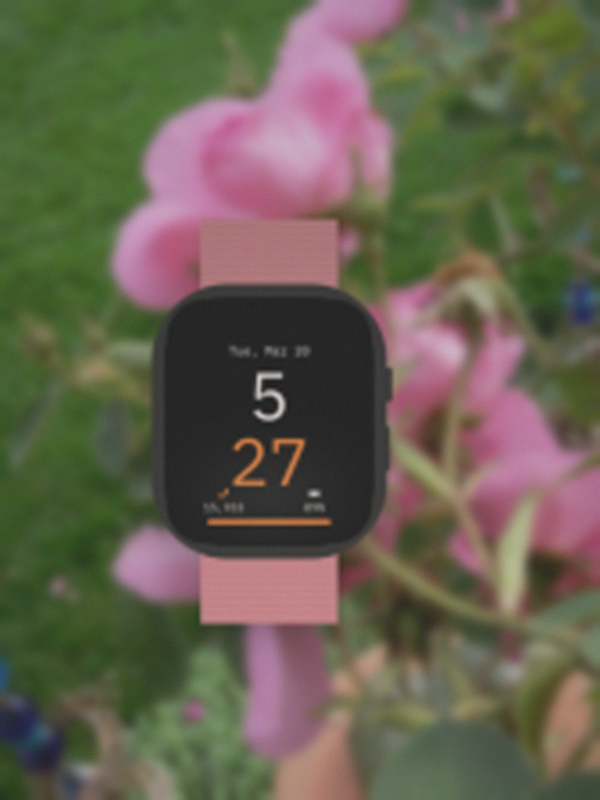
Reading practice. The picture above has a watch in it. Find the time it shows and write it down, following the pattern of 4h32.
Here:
5h27
